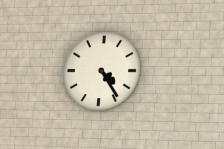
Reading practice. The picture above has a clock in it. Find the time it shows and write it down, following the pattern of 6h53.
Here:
4h24
